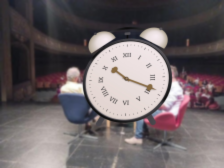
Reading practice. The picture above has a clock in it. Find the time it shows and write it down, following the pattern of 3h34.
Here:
10h19
